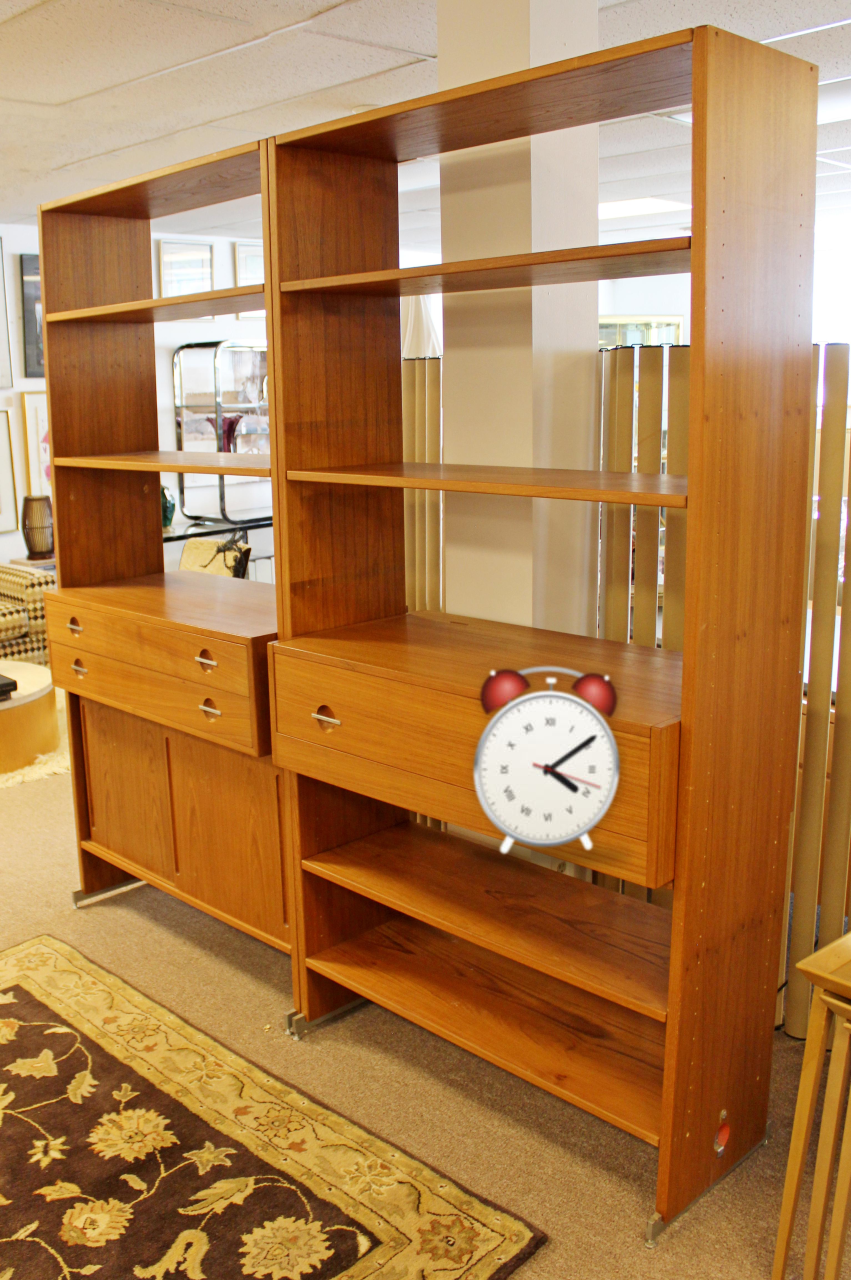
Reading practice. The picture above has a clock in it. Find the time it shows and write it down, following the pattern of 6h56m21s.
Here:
4h09m18s
